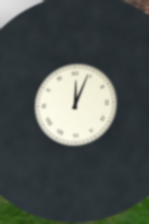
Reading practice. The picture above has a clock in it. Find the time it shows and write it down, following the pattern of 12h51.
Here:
12h04
